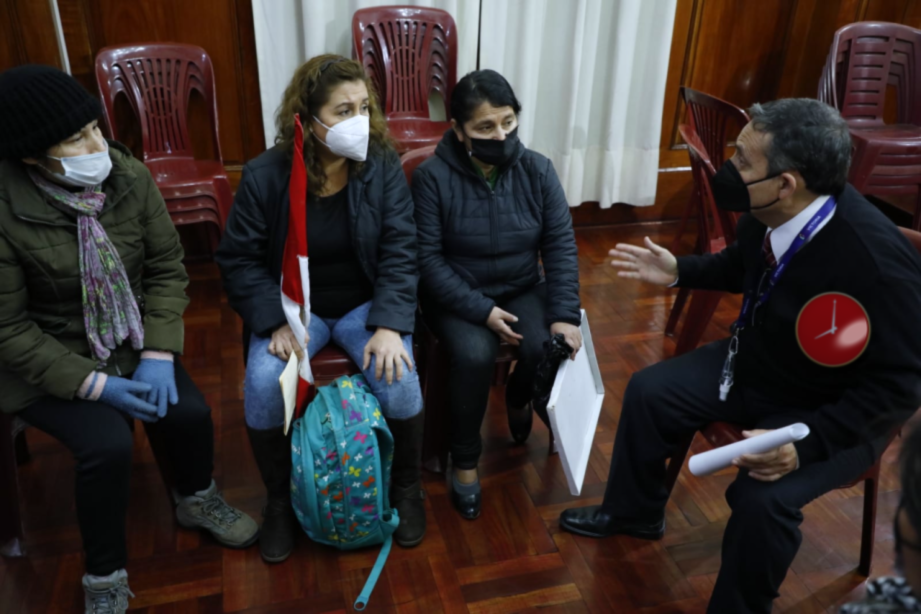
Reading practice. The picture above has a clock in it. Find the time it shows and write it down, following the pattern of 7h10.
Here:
8h00
